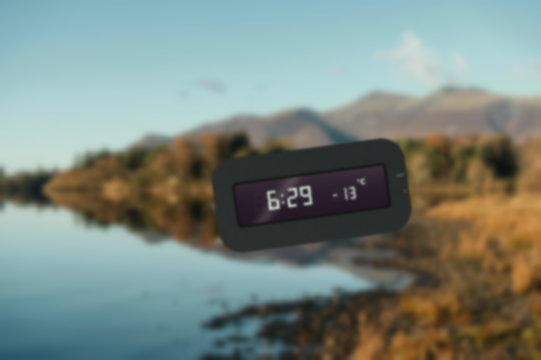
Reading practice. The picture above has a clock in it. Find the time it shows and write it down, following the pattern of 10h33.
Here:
6h29
